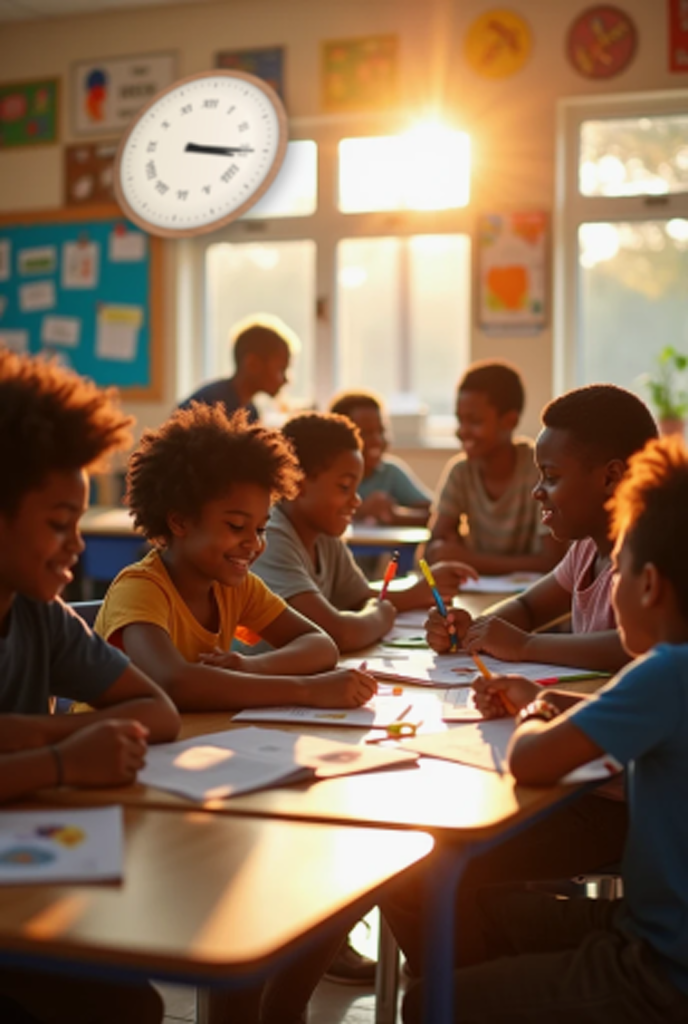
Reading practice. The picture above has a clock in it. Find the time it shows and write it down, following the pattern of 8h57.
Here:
3h15
